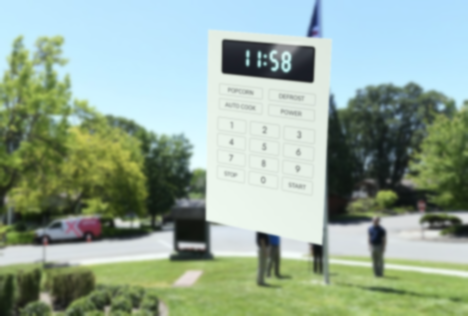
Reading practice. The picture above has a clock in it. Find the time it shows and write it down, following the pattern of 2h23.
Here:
11h58
